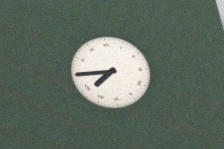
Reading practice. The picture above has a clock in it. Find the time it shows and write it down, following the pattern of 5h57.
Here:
7h45
